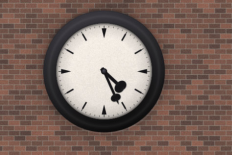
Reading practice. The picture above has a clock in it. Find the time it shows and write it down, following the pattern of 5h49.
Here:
4h26
